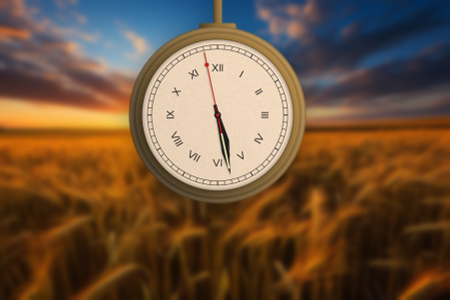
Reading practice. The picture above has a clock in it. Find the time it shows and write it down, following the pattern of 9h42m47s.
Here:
5h27m58s
